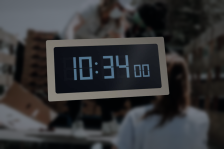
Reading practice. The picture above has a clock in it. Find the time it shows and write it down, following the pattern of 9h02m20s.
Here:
10h34m00s
